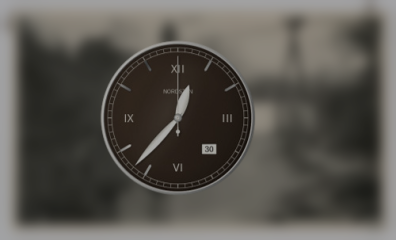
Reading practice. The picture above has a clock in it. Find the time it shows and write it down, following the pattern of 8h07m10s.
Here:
12h37m00s
